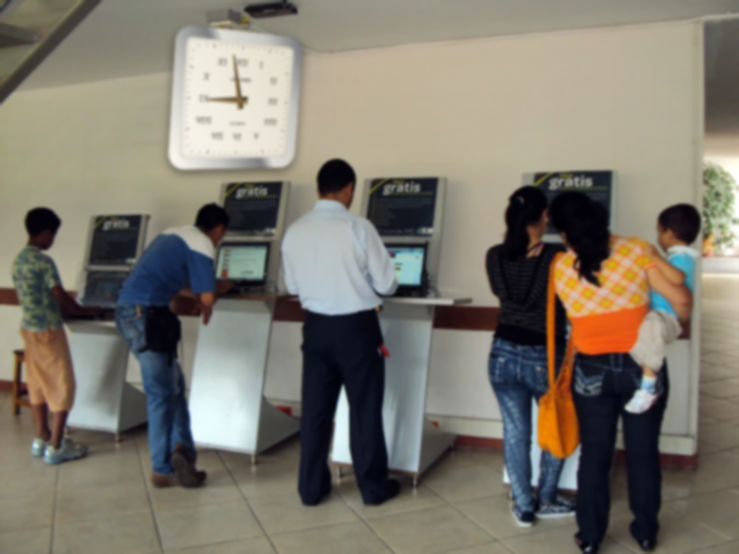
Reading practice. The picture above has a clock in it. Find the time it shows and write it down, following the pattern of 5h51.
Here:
8h58
